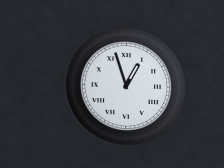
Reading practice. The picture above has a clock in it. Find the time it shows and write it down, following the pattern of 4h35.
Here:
12h57
